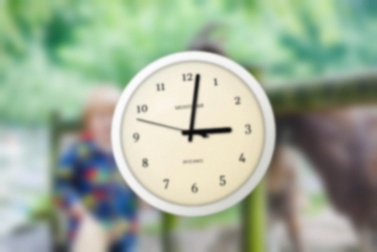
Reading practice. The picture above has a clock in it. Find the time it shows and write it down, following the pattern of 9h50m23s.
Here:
3h01m48s
